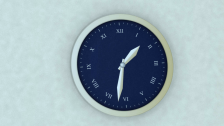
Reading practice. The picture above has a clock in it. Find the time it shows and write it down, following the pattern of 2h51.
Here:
1h32
